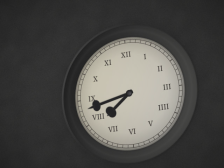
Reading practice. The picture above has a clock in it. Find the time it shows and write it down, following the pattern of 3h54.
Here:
7h43
